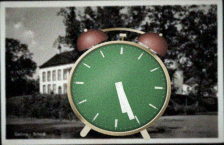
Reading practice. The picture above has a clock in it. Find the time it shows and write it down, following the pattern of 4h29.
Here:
5h26
